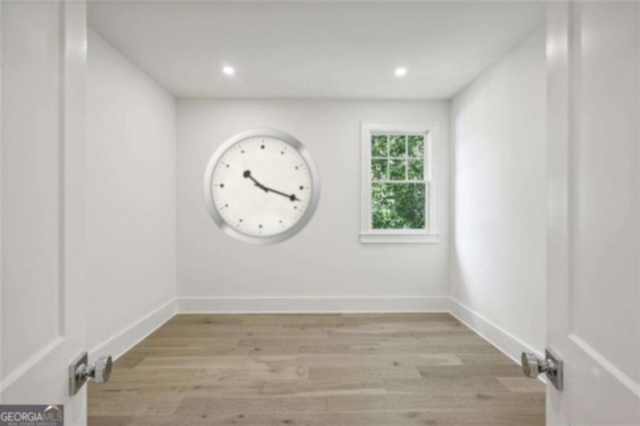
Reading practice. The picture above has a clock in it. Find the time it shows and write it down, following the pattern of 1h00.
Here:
10h18
